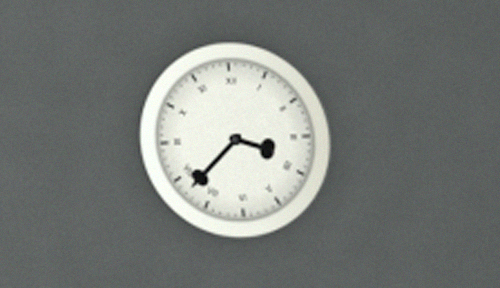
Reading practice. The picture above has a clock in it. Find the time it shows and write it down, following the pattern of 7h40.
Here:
3h38
